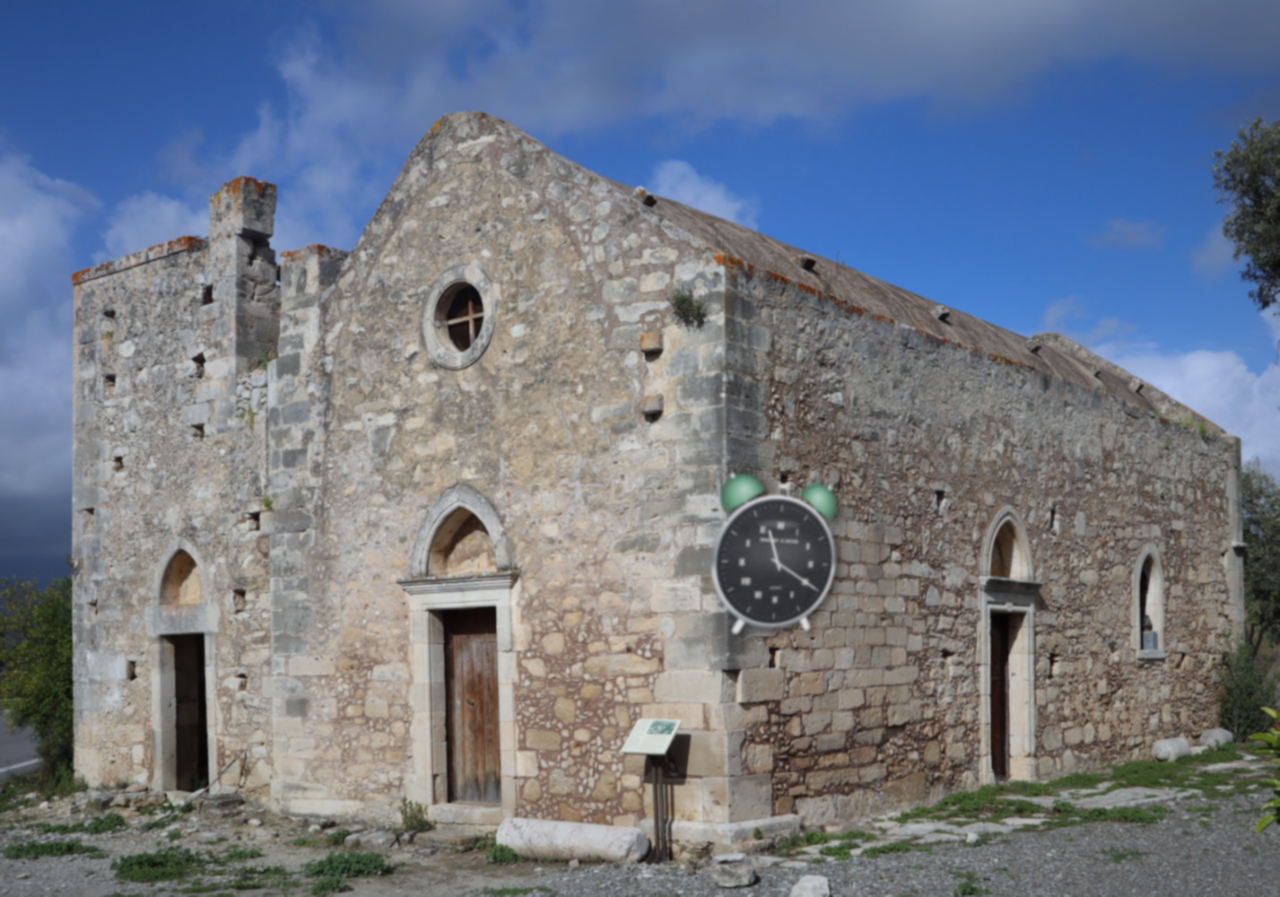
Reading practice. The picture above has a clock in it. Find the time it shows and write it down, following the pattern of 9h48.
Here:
11h20
